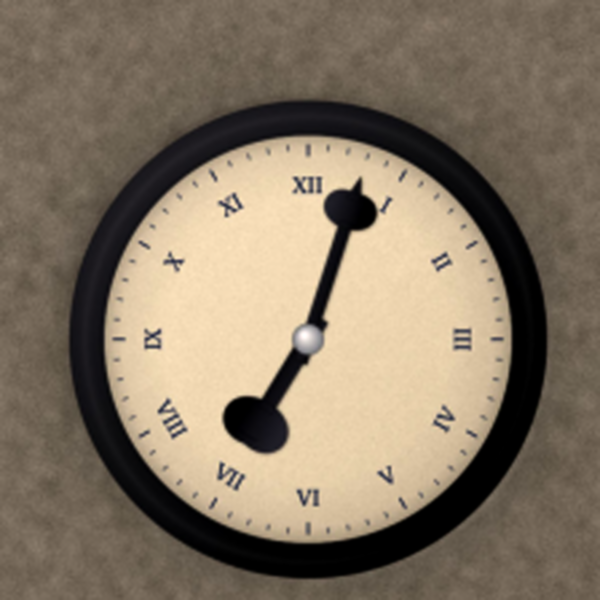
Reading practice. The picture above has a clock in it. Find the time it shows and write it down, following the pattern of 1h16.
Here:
7h03
